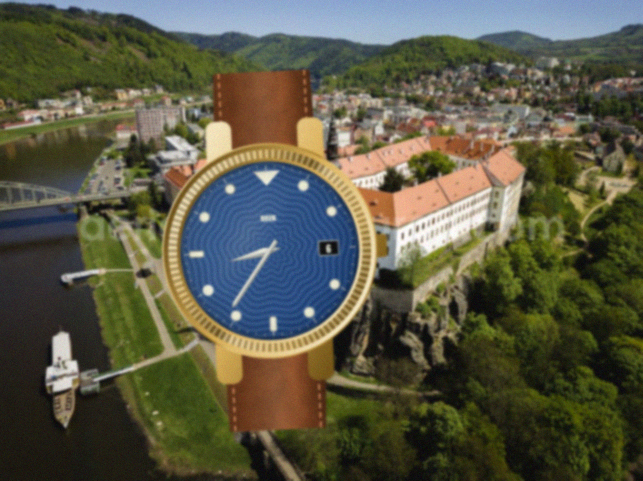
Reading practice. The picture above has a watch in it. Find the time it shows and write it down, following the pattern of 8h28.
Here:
8h36
